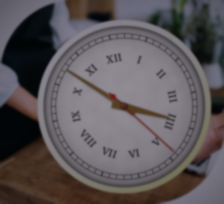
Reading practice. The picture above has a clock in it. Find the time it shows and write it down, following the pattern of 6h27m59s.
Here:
3h52m24s
